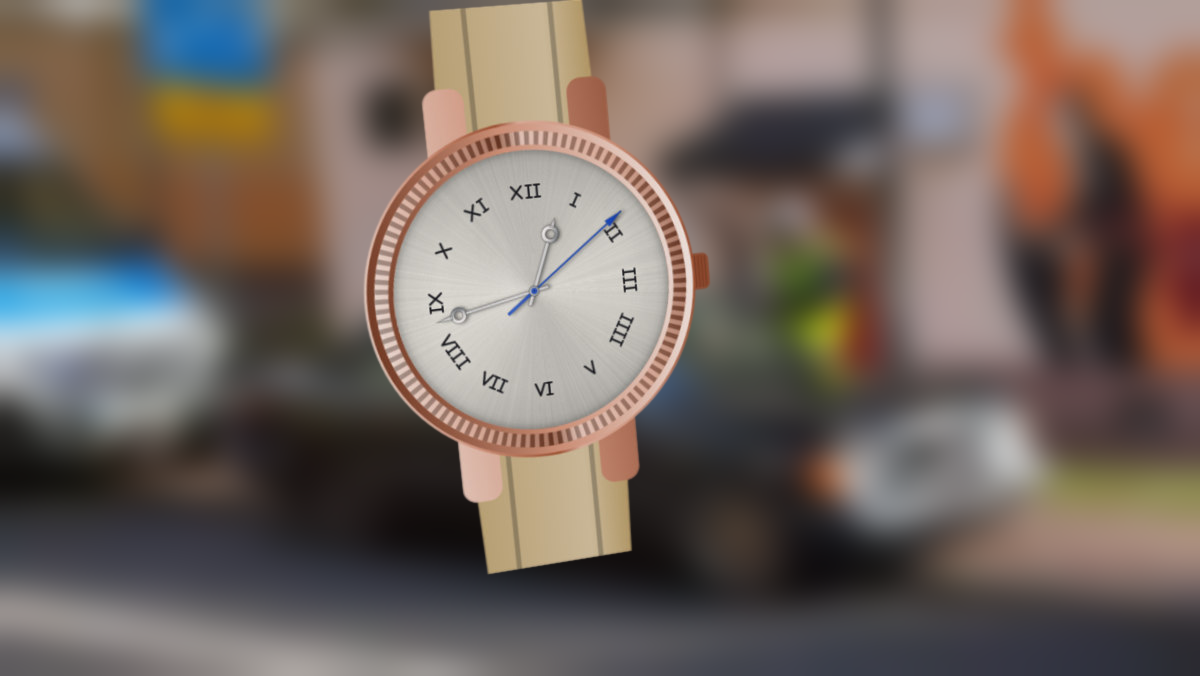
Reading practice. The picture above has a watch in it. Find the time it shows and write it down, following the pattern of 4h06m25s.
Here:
12h43m09s
